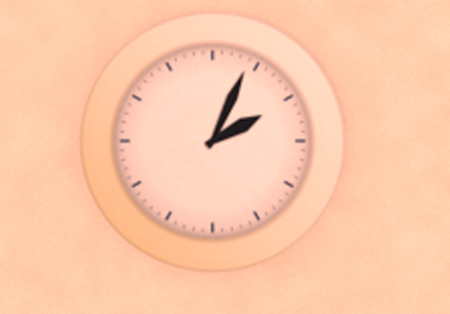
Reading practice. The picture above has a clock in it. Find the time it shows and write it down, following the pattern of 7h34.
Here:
2h04
